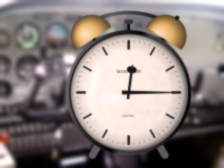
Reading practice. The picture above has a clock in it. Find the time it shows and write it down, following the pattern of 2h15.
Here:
12h15
